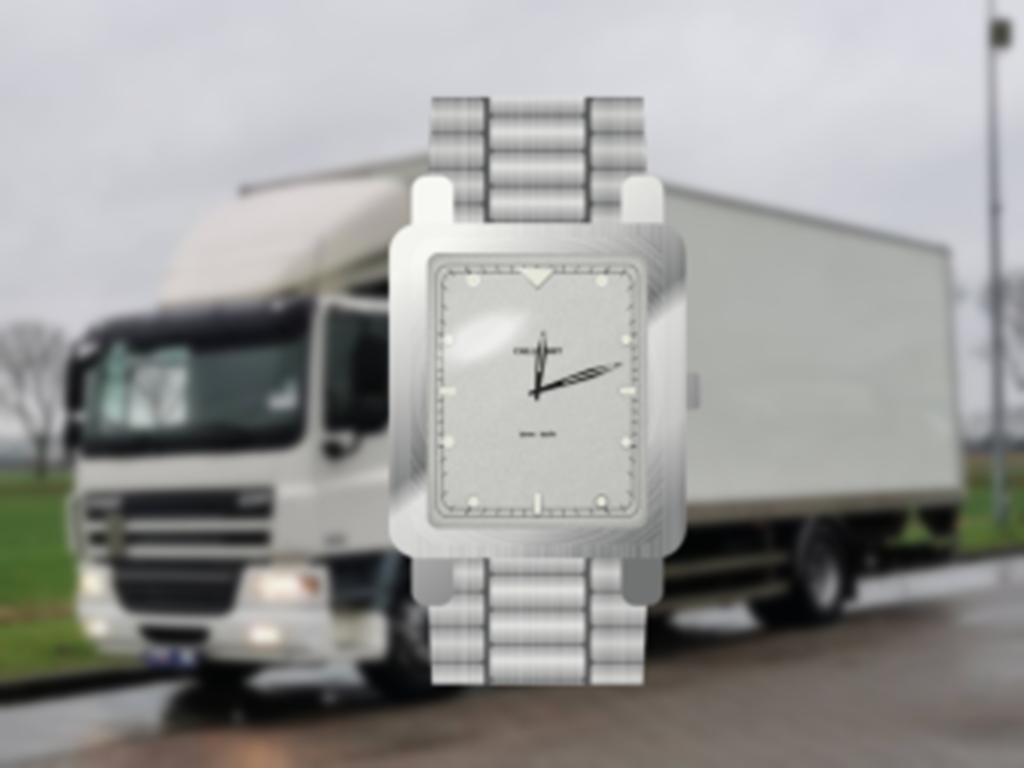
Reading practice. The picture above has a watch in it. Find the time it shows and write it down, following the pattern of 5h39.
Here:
12h12
